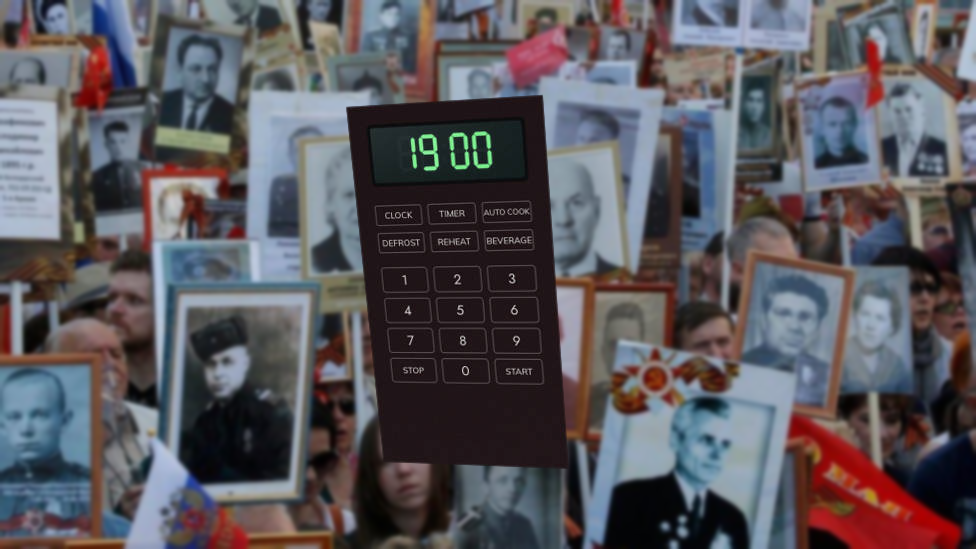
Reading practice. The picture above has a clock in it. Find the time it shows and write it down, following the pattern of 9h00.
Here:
19h00
